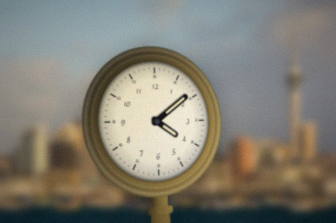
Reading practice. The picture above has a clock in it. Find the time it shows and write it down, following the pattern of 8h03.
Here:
4h09
